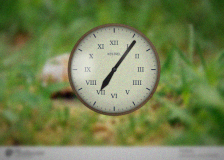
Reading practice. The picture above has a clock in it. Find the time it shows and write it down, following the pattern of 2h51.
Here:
7h06
